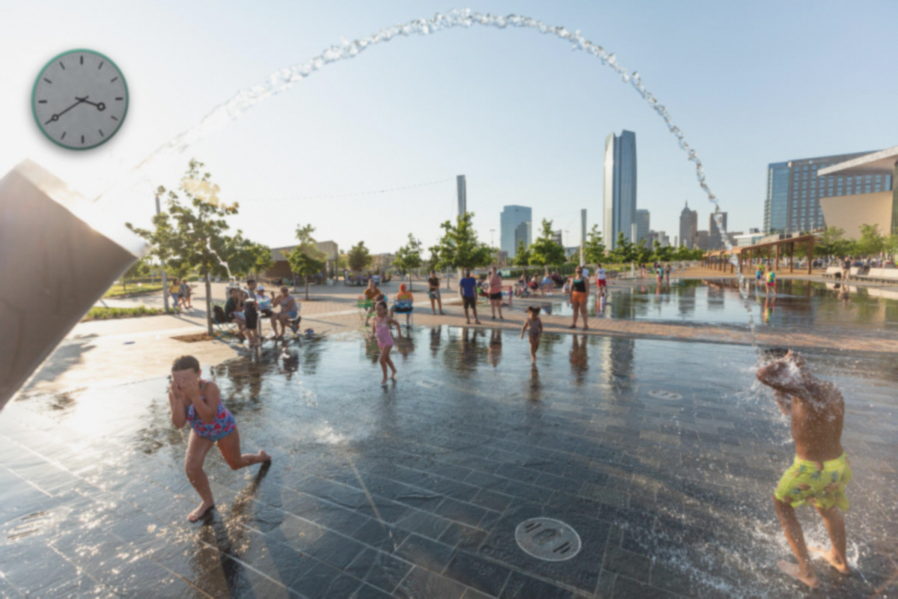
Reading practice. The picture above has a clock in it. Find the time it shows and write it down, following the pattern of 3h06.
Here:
3h40
